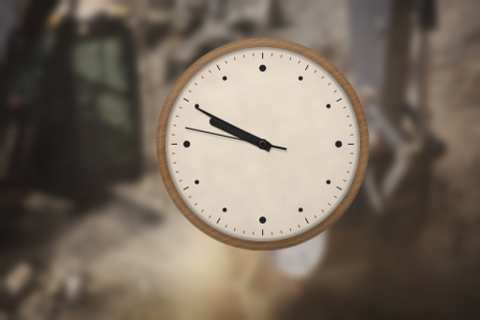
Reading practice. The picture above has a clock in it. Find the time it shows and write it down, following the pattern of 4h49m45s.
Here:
9h49m47s
